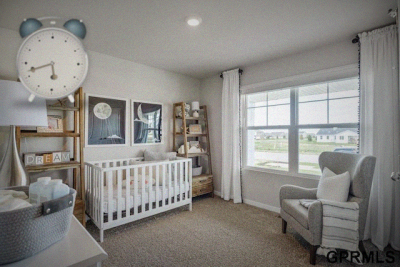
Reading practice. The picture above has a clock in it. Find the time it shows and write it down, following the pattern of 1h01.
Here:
5h42
